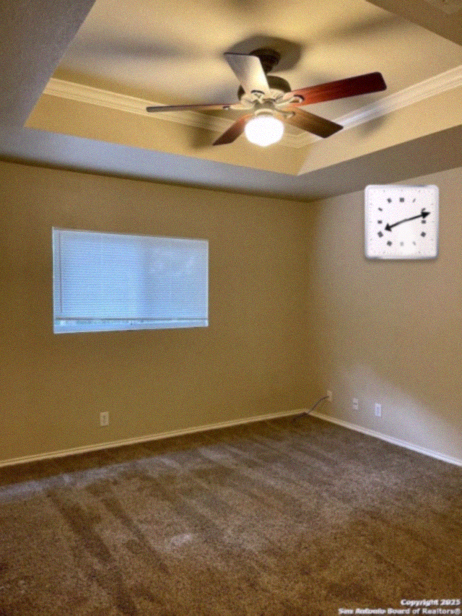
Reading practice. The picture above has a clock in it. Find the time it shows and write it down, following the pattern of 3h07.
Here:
8h12
